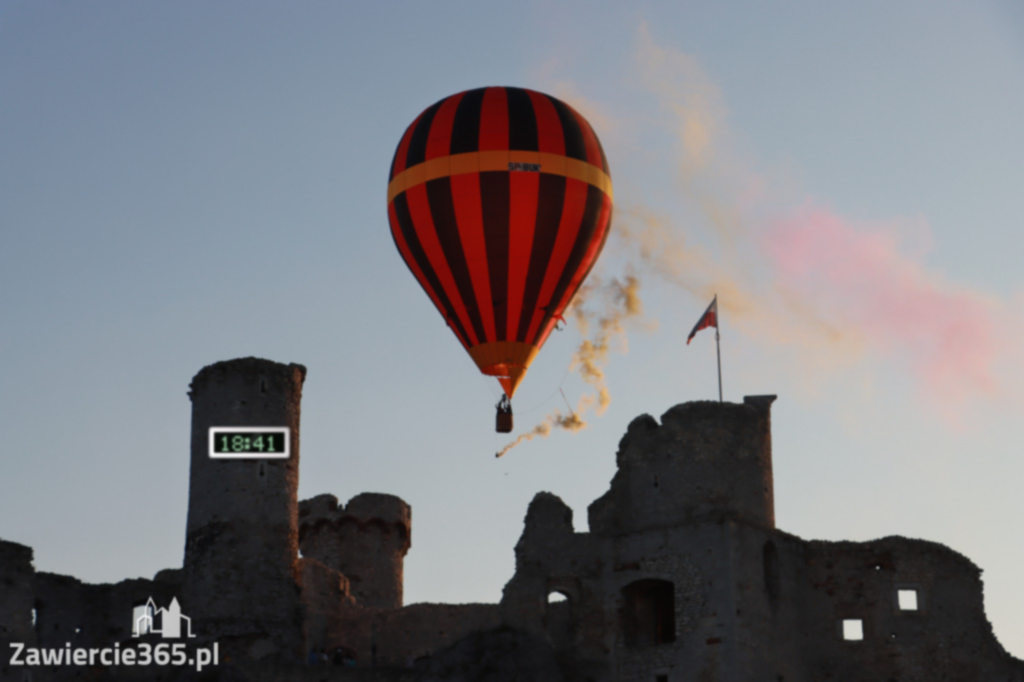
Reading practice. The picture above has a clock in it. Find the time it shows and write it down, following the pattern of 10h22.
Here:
18h41
